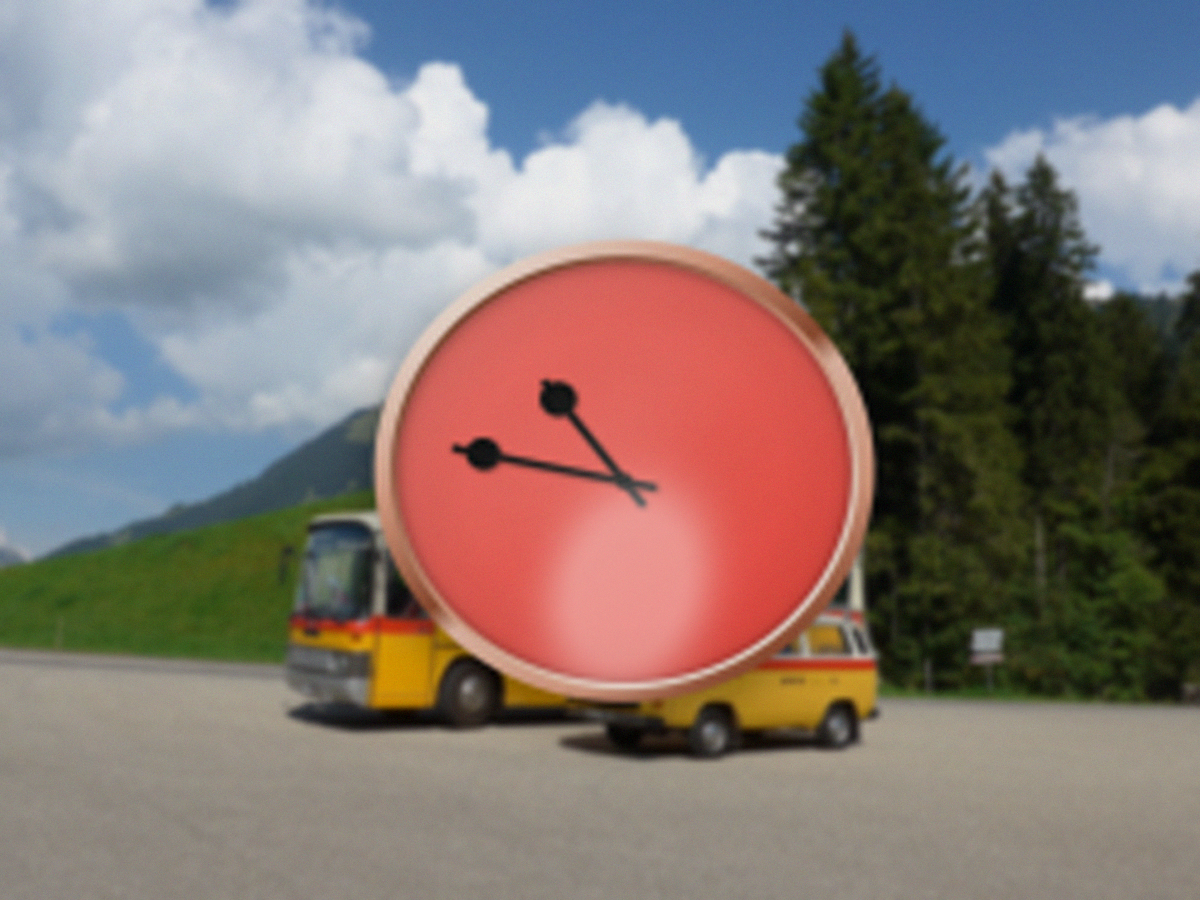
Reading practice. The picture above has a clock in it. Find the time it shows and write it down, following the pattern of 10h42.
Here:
10h47
